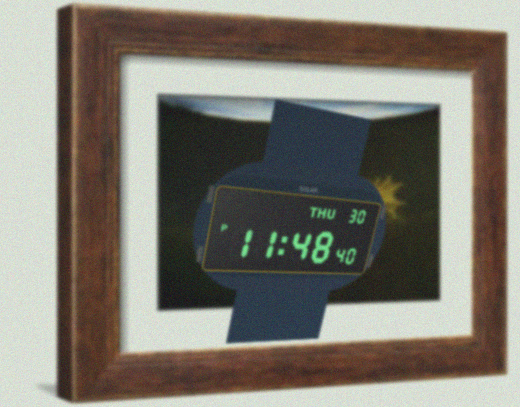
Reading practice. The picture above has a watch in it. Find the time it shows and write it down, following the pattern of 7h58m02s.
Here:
11h48m40s
